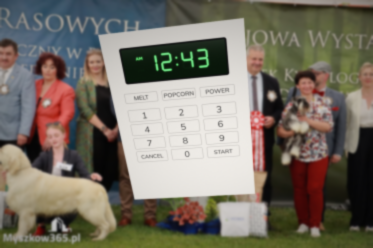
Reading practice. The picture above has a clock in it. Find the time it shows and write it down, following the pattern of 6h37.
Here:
12h43
